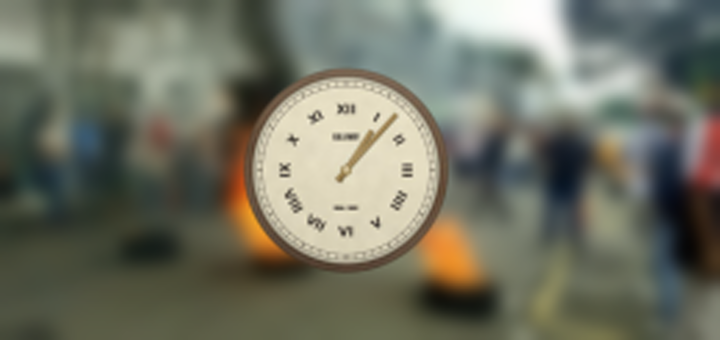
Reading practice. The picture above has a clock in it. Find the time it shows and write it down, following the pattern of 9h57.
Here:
1h07
